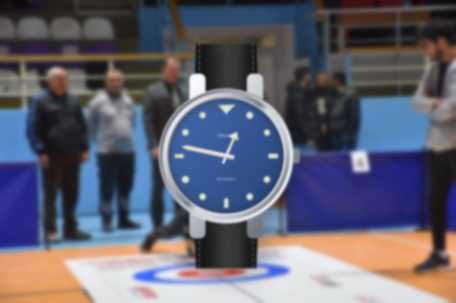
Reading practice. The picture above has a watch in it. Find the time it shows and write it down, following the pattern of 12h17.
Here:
12h47
